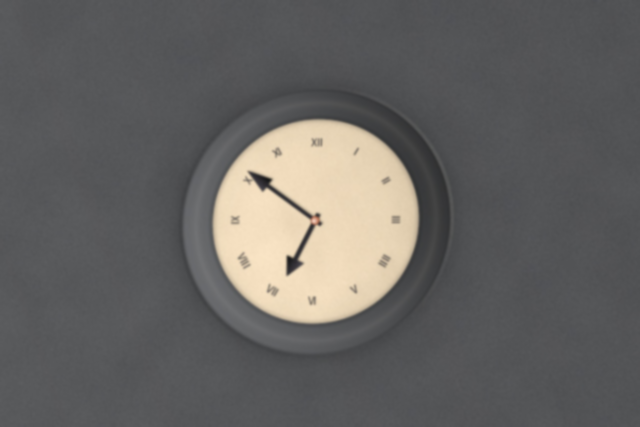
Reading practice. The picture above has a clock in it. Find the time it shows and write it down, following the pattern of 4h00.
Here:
6h51
